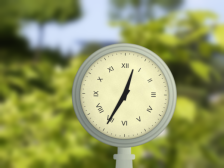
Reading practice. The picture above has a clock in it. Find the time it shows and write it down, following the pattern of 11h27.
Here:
12h35
